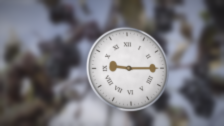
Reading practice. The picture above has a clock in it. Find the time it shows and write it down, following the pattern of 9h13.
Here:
9h15
